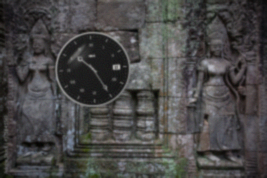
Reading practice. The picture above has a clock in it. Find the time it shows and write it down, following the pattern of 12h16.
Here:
10h25
